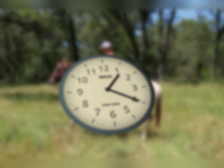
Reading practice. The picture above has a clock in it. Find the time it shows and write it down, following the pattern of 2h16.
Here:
1h20
